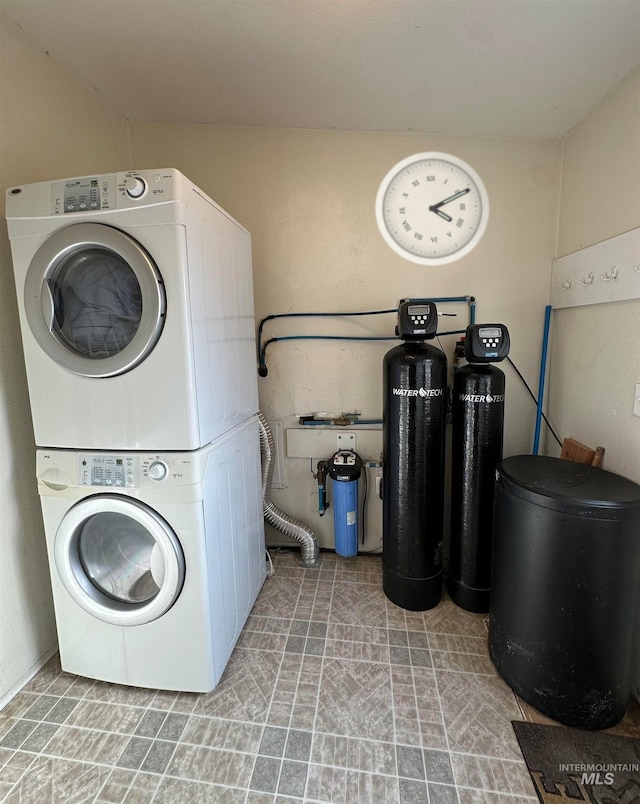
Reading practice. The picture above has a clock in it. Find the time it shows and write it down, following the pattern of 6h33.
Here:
4h11
